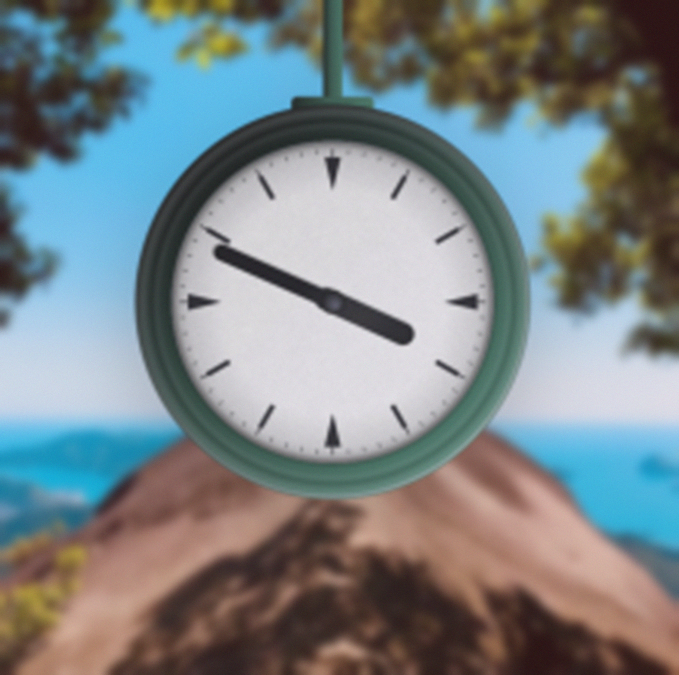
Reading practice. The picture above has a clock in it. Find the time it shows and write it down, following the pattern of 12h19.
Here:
3h49
